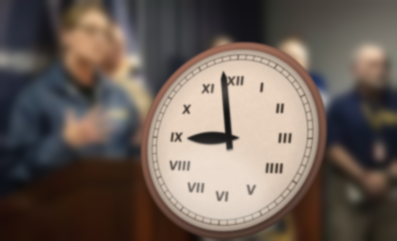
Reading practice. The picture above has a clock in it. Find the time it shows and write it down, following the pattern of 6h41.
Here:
8h58
